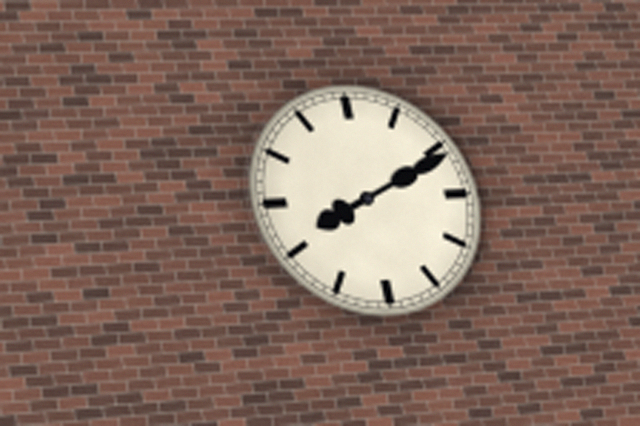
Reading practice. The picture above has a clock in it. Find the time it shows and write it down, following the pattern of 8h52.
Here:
8h11
